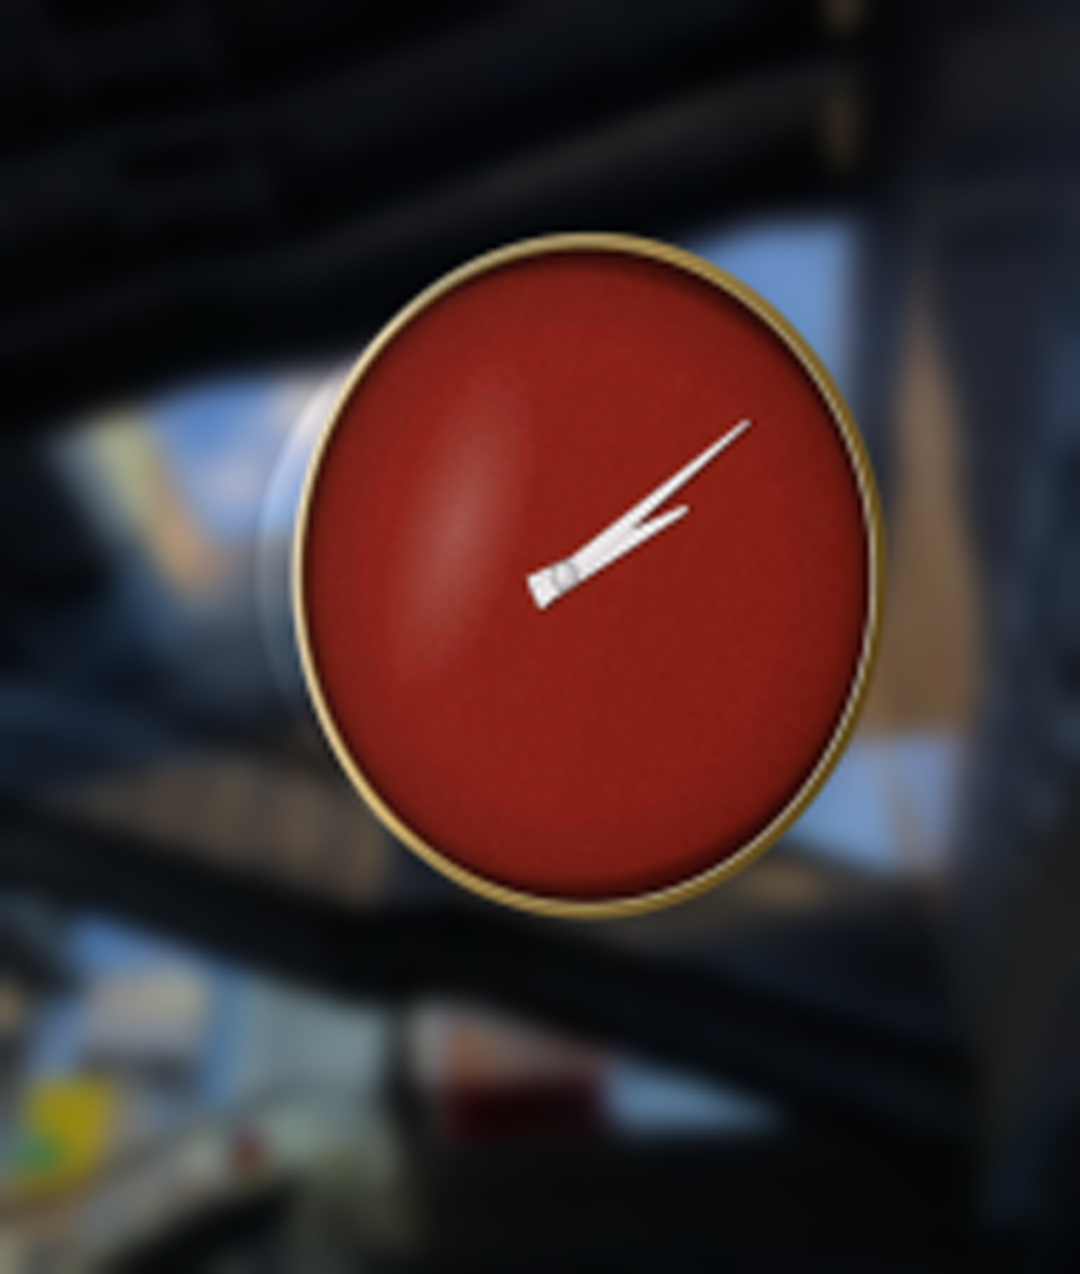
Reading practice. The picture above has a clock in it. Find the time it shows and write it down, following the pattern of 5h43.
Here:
2h09
